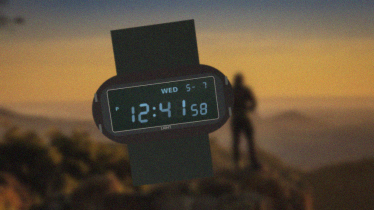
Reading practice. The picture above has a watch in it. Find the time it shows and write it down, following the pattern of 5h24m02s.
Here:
12h41m58s
